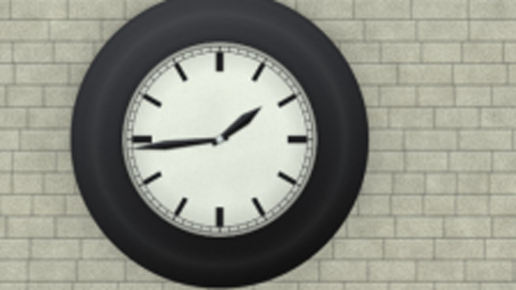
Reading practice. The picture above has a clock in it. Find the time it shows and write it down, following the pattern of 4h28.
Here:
1h44
